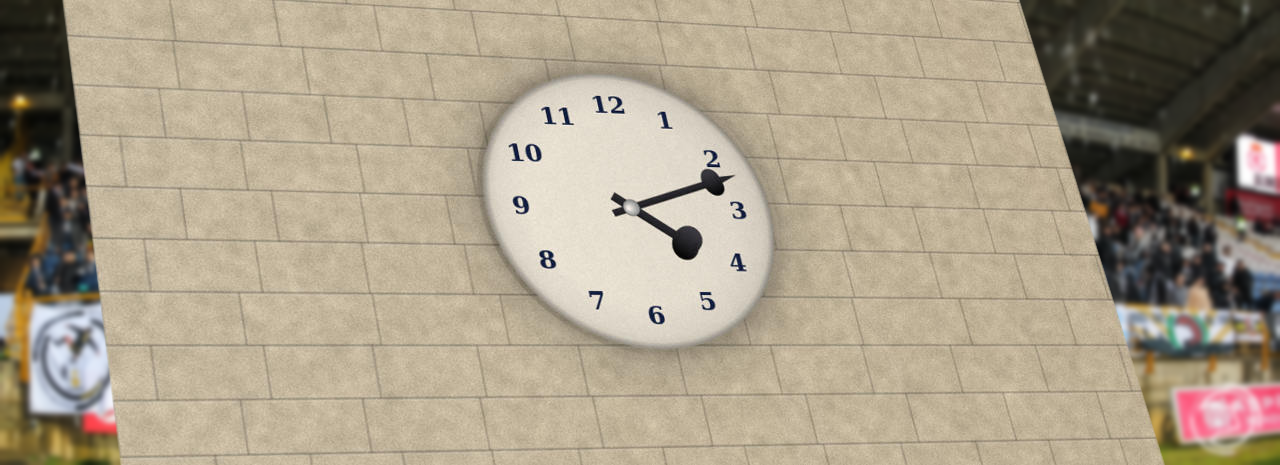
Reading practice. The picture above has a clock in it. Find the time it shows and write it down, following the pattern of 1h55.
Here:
4h12
